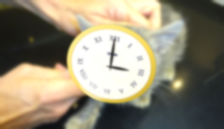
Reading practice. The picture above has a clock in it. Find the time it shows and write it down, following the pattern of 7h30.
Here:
3h00
